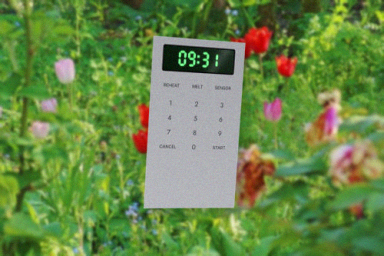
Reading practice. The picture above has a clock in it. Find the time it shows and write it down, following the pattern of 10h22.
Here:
9h31
